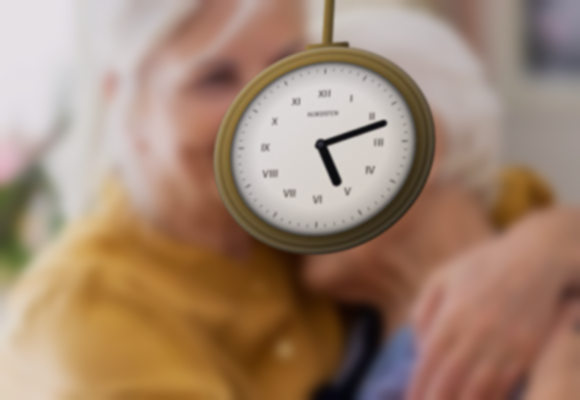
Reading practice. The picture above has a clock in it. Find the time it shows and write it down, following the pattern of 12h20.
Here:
5h12
